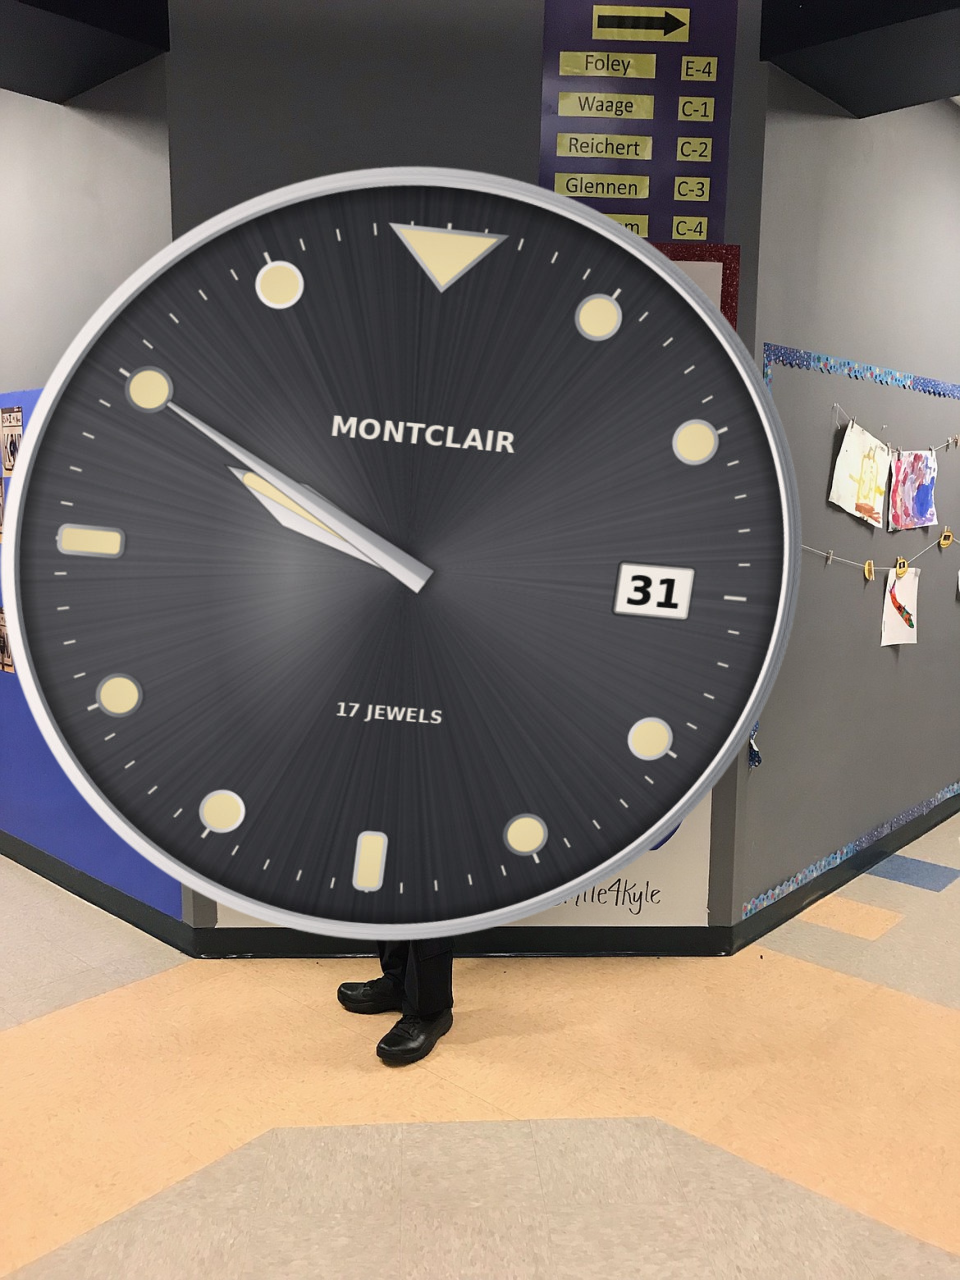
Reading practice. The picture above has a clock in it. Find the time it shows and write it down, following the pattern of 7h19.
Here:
9h50
